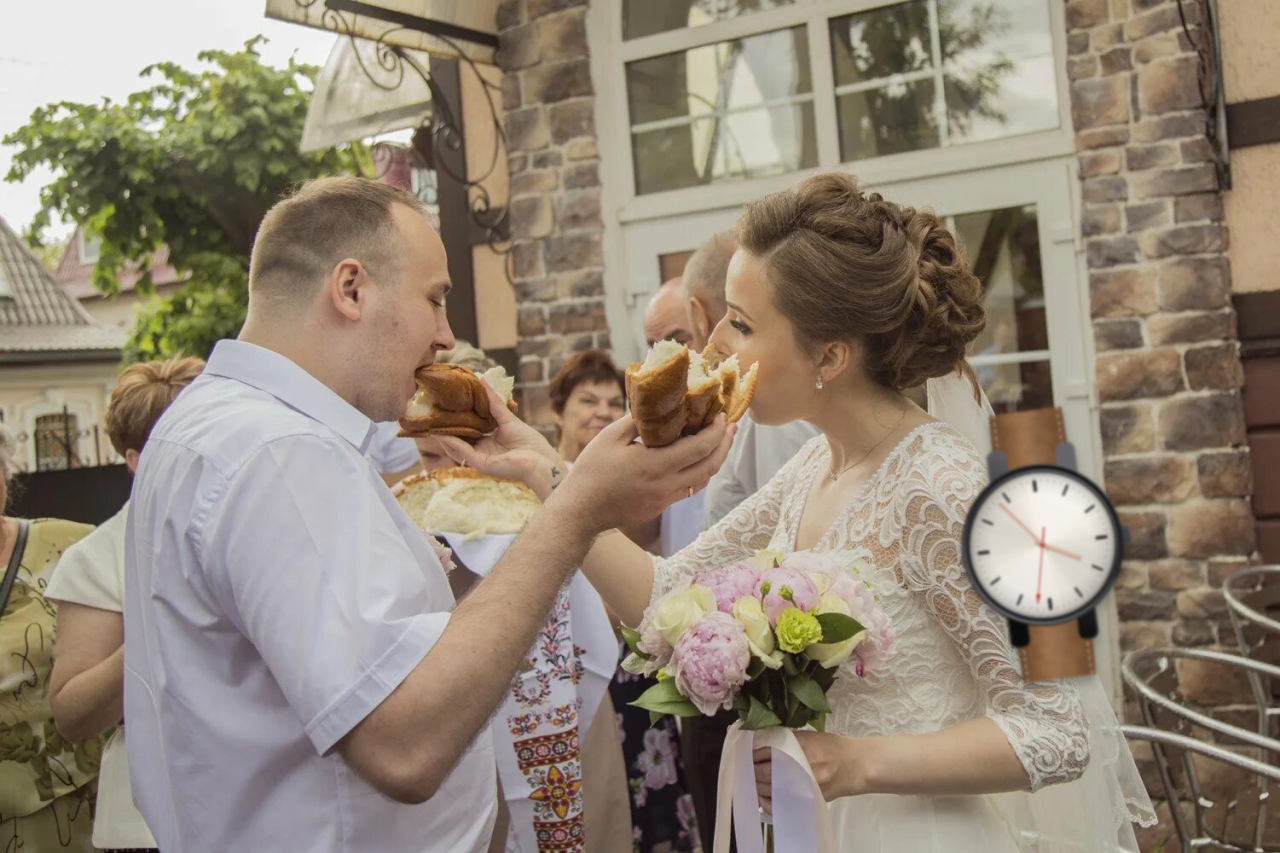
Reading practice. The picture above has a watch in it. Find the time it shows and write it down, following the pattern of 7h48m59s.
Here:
3h53m32s
